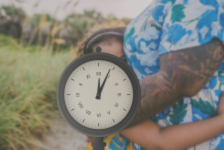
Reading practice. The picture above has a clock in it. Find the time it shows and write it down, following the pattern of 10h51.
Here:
12h04
